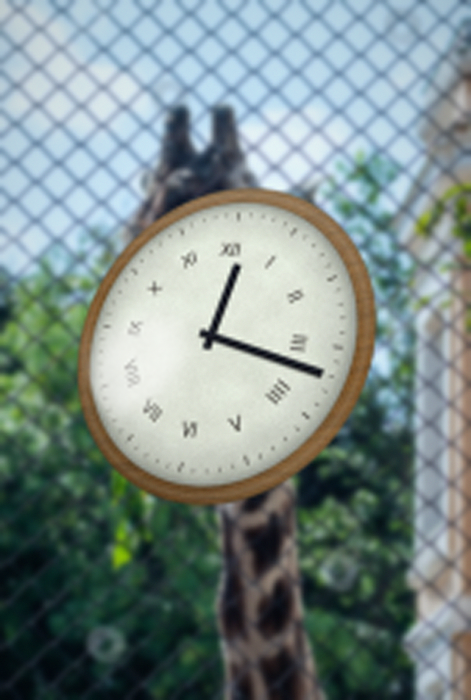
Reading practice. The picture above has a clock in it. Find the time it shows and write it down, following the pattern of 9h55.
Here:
12h17
